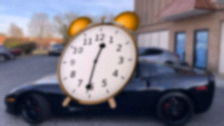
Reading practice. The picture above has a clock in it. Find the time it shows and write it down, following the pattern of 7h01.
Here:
12h31
